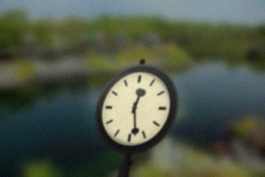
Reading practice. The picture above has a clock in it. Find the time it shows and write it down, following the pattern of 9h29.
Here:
12h28
